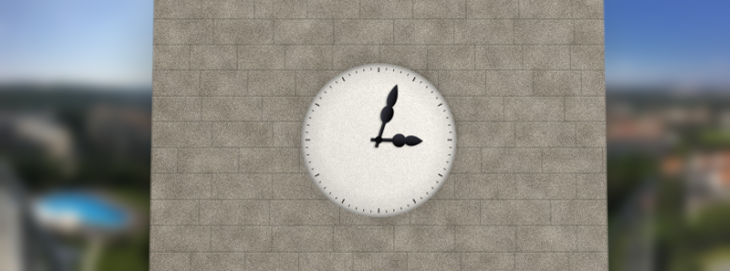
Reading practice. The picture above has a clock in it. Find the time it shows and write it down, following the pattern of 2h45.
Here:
3h03
